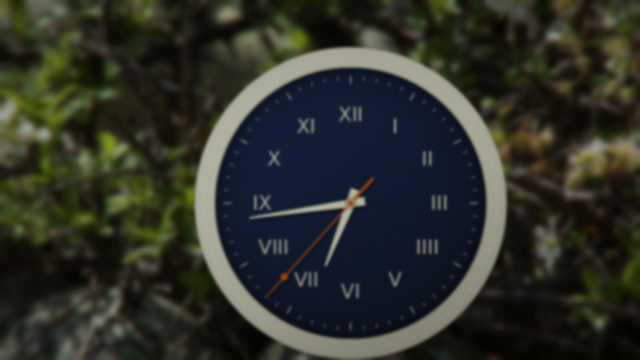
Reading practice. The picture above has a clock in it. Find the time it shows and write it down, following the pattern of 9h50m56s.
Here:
6h43m37s
